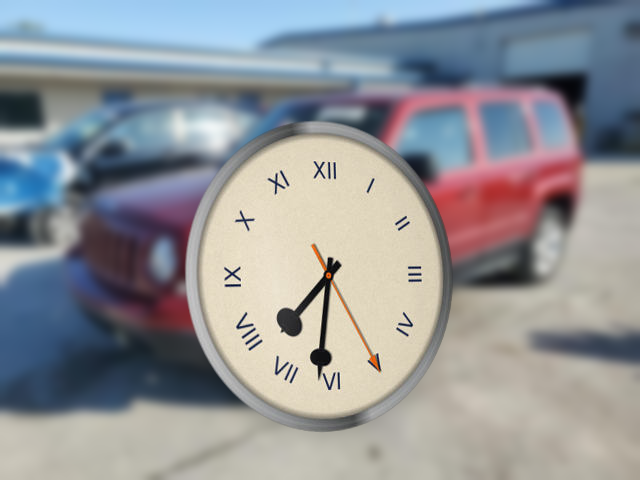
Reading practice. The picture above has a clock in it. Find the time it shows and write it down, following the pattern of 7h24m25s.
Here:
7h31m25s
